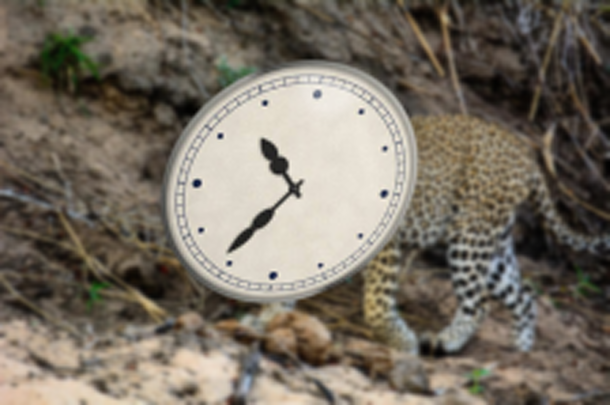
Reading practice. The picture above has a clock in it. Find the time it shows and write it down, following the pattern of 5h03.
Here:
10h36
